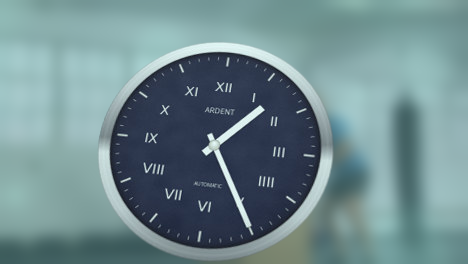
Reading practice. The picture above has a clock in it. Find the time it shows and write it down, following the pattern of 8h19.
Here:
1h25
